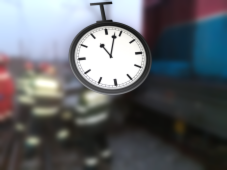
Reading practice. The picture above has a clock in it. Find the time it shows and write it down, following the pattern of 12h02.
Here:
11h03
